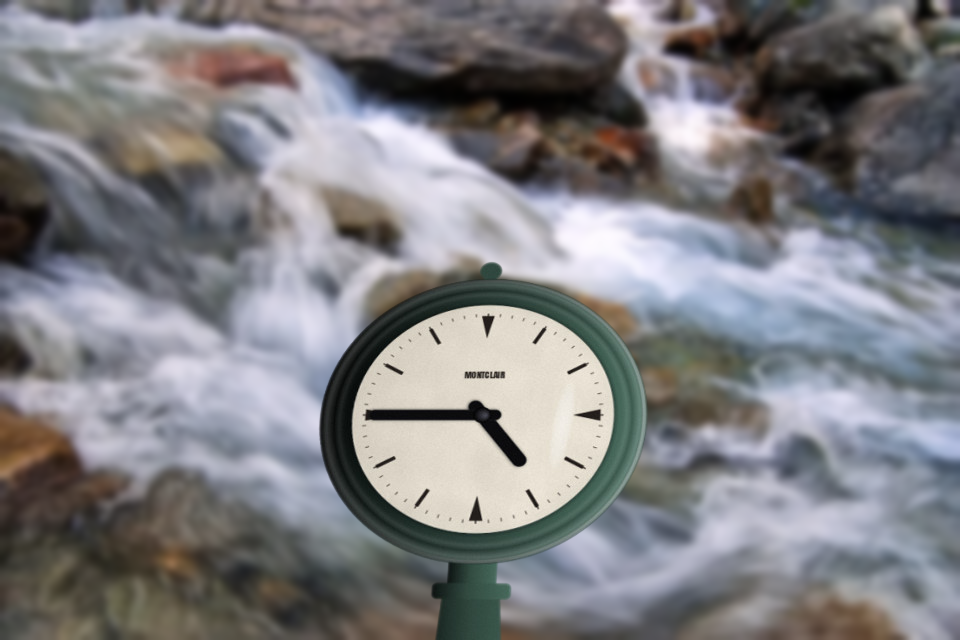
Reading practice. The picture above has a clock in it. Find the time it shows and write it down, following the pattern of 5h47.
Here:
4h45
